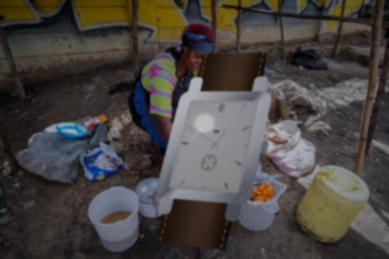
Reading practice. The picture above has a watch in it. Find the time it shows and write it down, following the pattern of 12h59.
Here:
12h50
